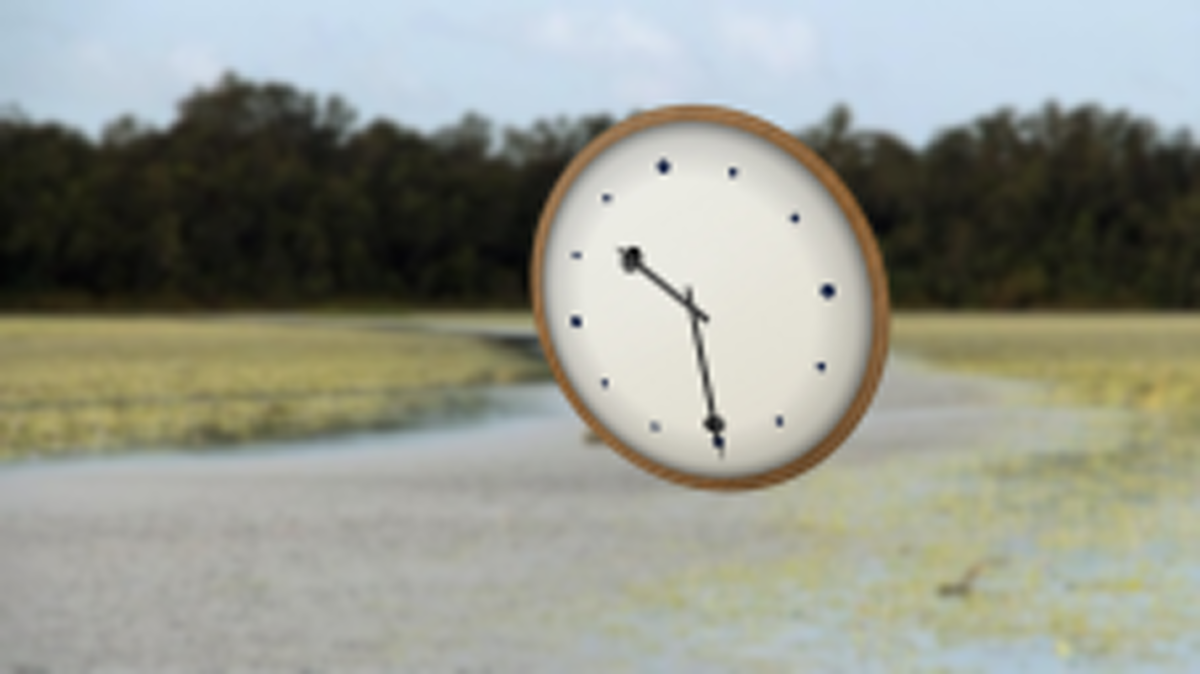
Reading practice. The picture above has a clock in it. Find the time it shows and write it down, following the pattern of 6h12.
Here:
10h30
